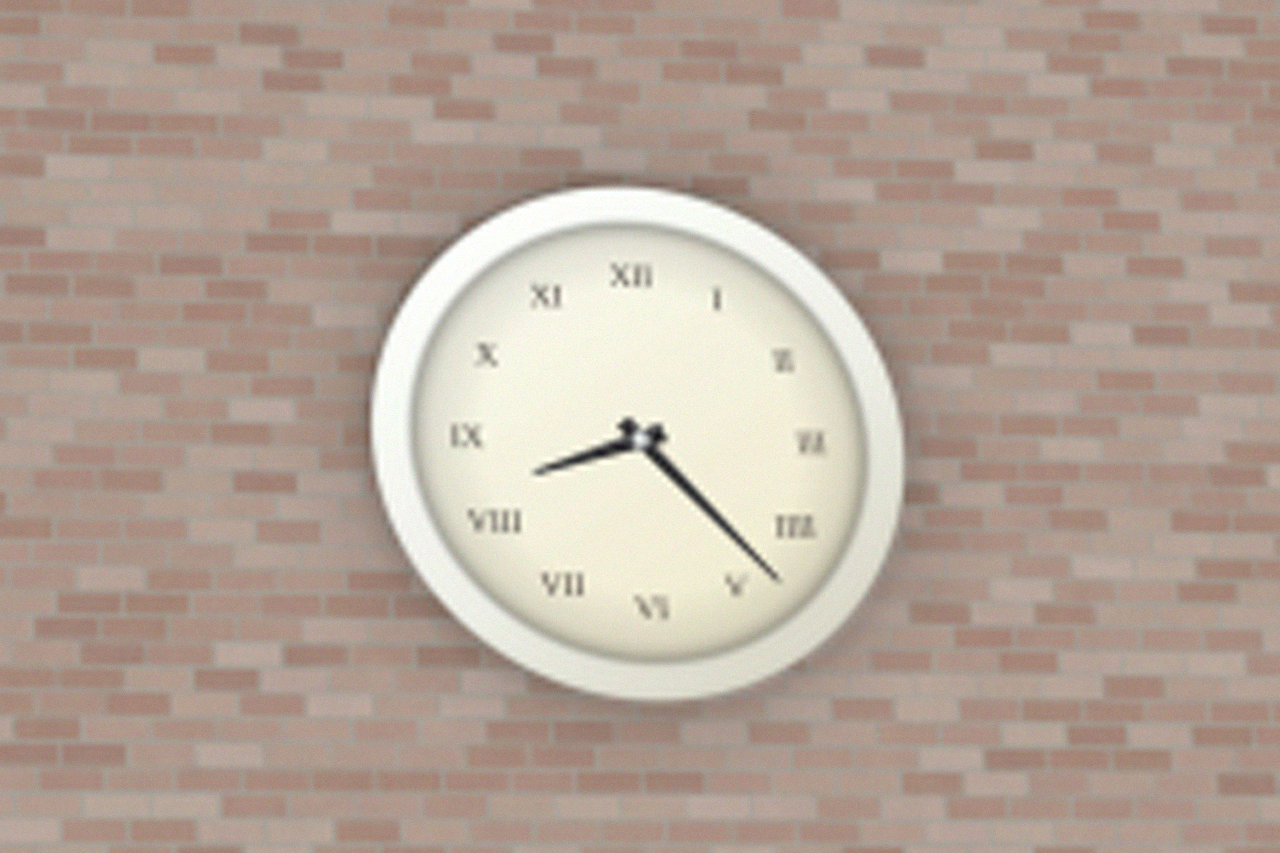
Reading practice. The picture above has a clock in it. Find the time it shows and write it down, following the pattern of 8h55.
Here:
8h23
